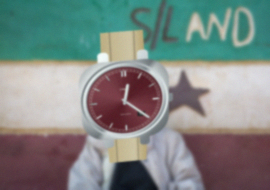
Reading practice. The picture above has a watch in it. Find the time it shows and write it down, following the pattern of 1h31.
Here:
12h22
